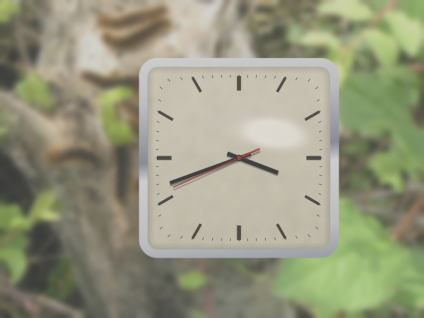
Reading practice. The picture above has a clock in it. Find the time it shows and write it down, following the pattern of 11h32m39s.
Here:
3h41m41s
